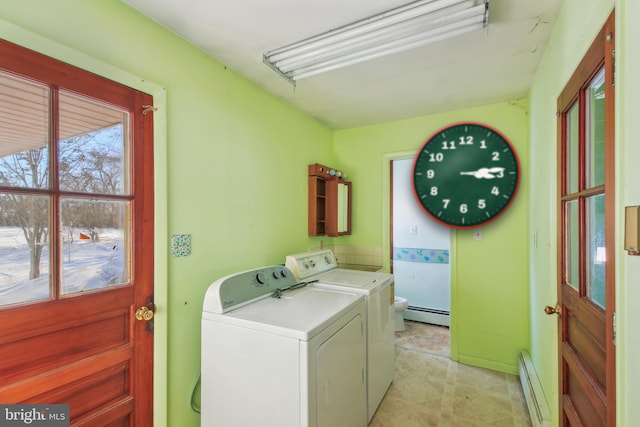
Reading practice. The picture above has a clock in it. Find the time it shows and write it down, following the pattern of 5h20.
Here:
3h14
